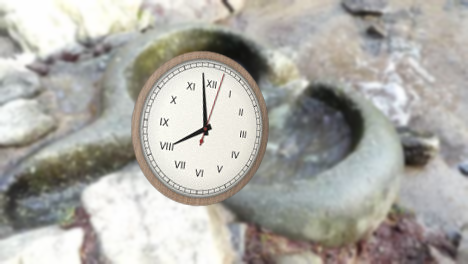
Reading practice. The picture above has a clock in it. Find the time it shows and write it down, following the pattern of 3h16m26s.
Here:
7h58m02s
